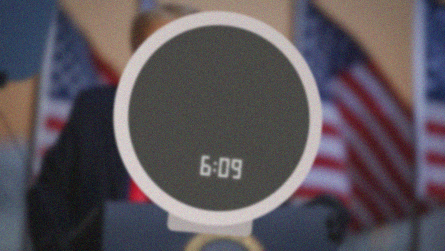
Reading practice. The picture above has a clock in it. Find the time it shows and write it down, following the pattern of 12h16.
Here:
6h09
